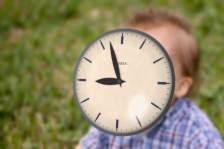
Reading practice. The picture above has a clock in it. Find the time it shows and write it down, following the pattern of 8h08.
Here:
8h57
